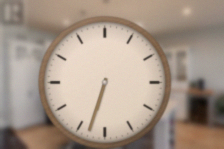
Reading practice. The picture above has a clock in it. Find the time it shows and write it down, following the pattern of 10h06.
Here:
6h33
